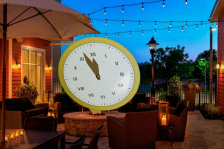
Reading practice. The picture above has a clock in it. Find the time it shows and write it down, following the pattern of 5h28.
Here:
11h57
